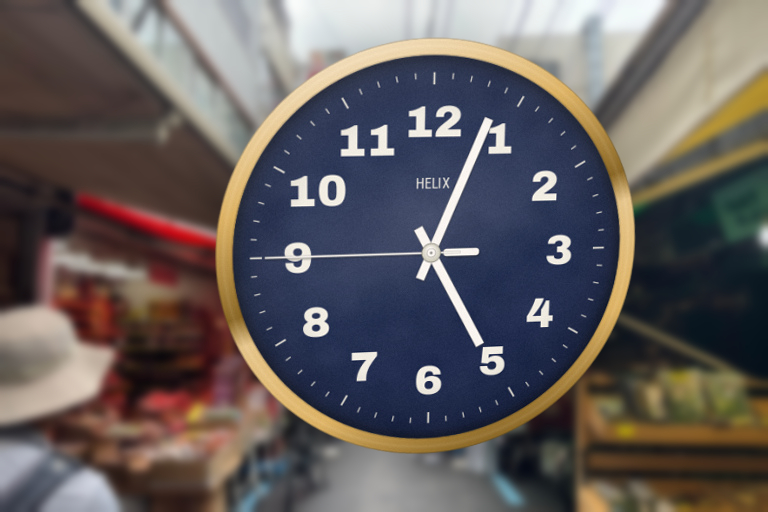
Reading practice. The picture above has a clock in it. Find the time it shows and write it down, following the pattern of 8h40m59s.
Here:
5h03m45s
